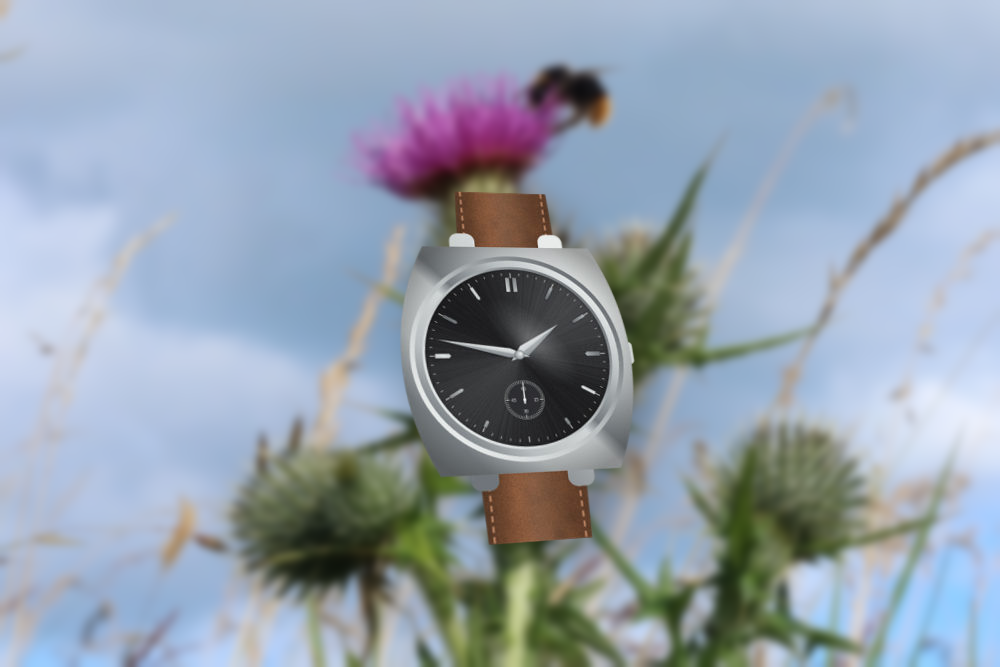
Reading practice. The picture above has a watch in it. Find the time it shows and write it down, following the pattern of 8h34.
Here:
1h47
